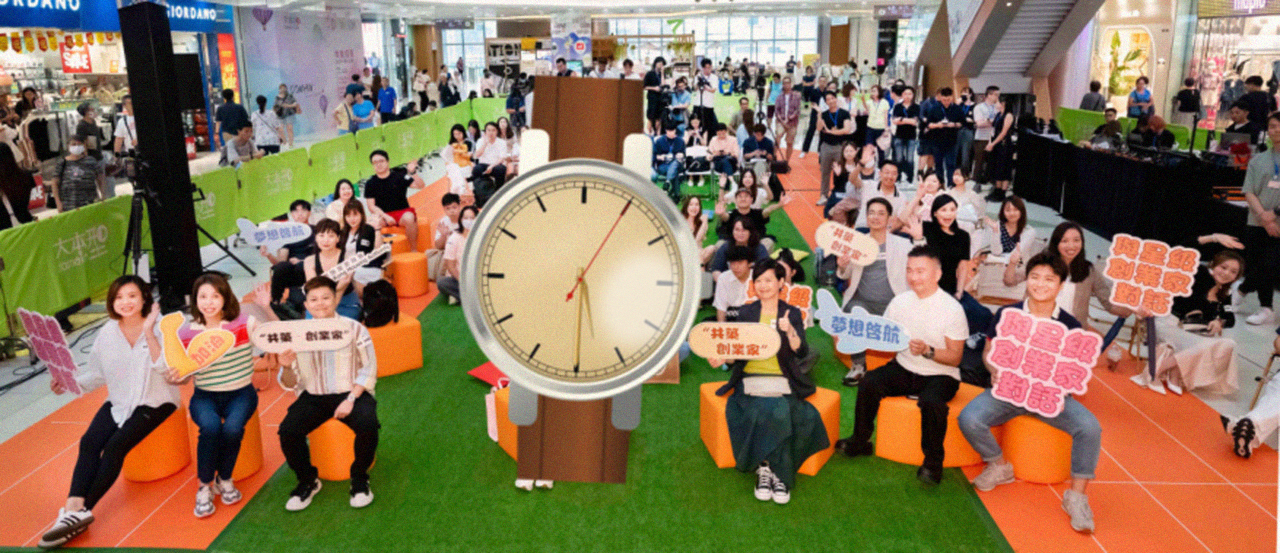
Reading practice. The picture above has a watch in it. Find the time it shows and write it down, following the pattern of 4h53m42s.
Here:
5h30m05s
